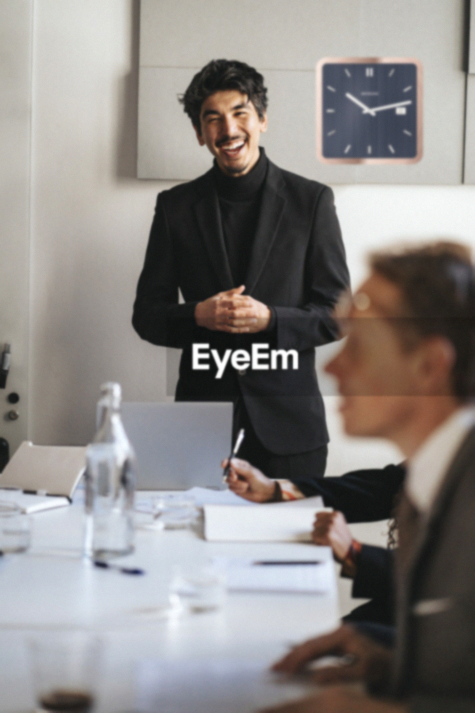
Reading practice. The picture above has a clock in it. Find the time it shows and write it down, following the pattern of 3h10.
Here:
10h13
